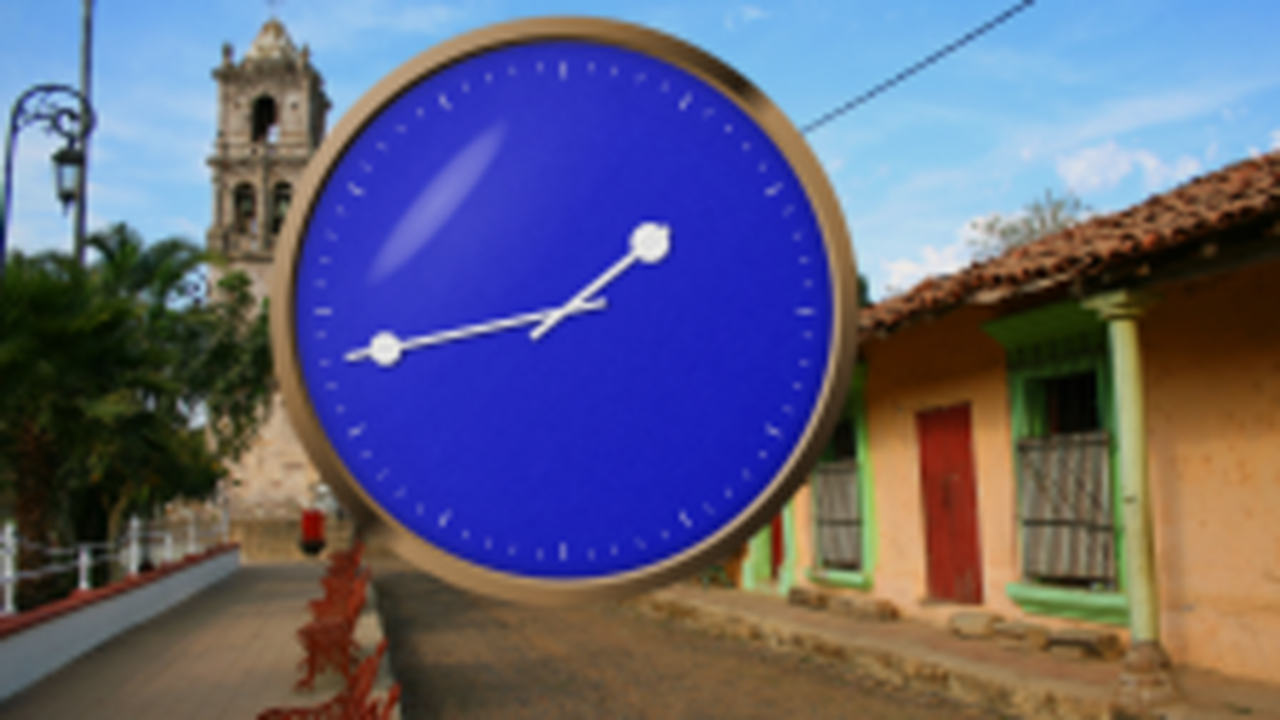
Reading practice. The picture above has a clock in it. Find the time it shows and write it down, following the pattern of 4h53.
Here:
1h43
